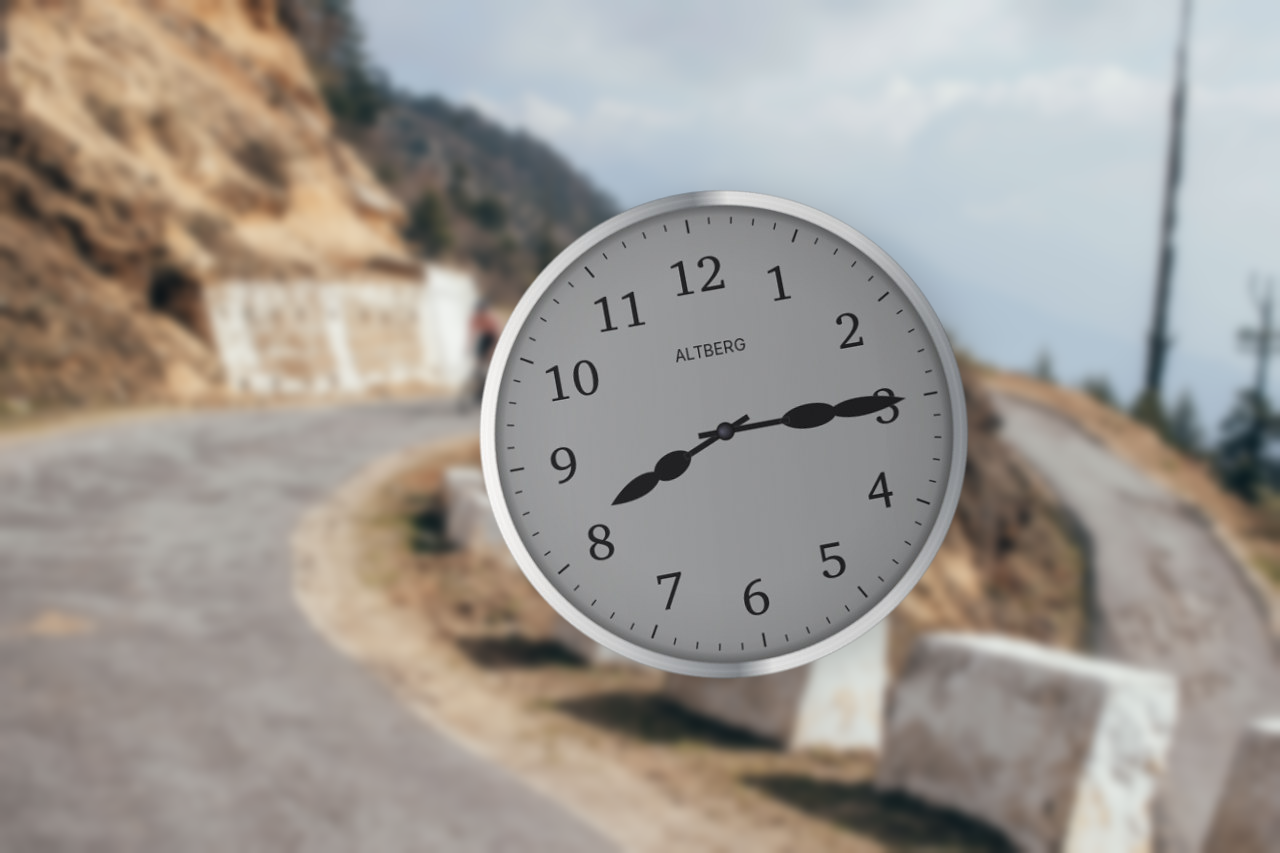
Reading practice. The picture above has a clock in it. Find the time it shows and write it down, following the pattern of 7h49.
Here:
8h15
